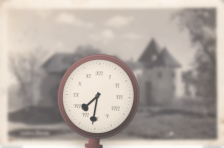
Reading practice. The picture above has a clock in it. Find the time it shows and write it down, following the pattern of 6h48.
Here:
7h31
